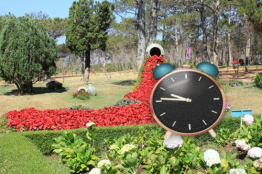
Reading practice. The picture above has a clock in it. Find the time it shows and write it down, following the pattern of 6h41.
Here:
9h46
